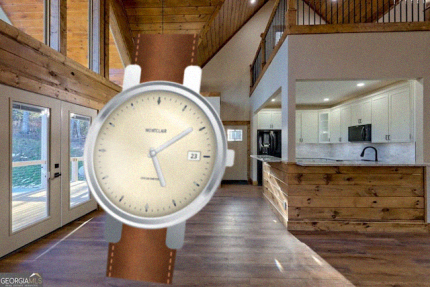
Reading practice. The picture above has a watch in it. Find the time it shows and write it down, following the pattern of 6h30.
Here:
5h09
